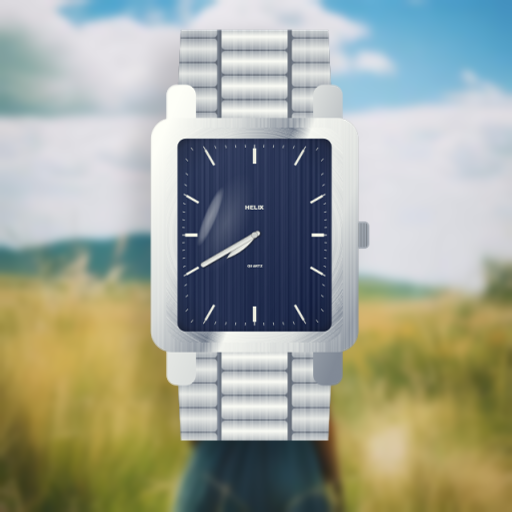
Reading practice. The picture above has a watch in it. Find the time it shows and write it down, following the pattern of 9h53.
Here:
7h40
